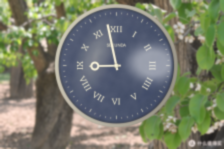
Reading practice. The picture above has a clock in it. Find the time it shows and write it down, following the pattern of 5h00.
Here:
8h58
